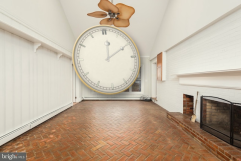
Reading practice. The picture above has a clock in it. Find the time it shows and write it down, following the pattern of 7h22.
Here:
12h10
